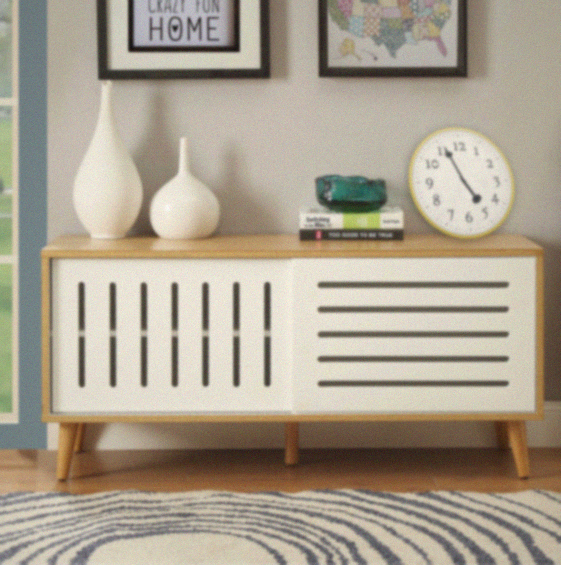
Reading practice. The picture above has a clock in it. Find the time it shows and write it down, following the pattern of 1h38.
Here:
4h56
